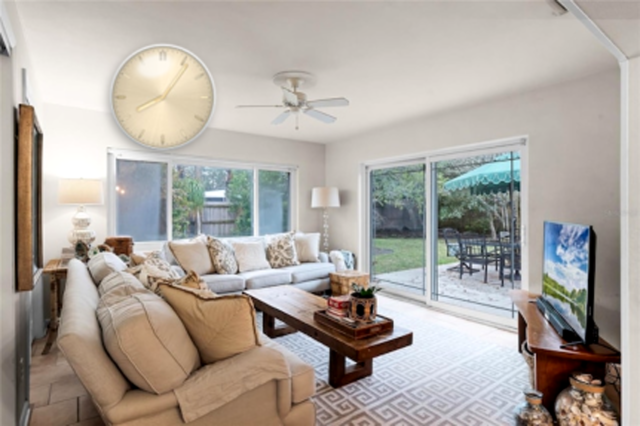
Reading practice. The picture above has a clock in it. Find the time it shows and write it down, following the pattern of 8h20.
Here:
8h06
